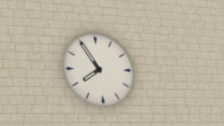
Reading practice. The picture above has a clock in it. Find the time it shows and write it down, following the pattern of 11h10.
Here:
7h55
